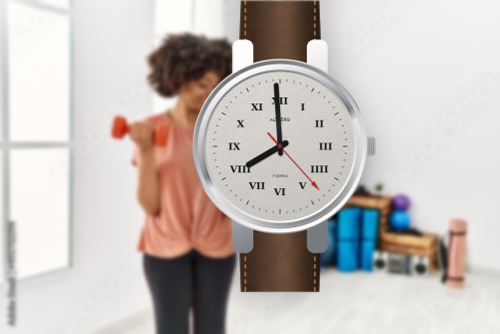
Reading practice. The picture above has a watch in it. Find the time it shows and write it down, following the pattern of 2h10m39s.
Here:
7h59m23s
